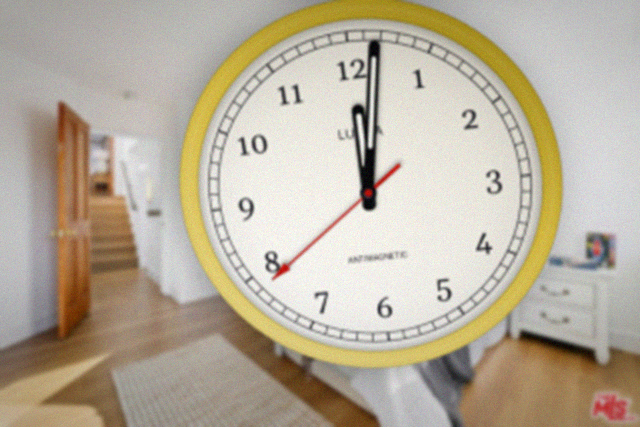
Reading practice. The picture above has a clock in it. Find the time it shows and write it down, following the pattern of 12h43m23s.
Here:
12h01m39s
